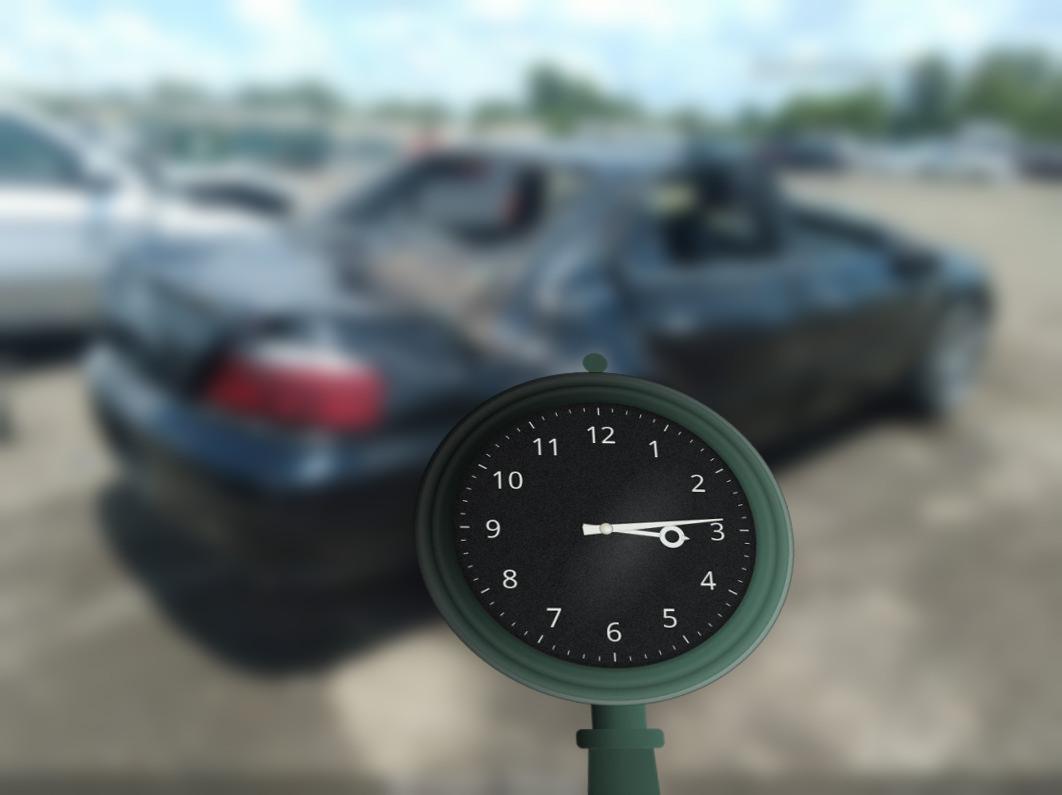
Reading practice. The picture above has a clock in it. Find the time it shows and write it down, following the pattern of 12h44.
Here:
3h14
